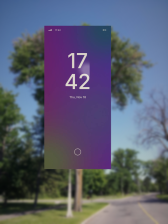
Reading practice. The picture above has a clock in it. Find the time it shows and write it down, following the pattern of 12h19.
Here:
17h42
